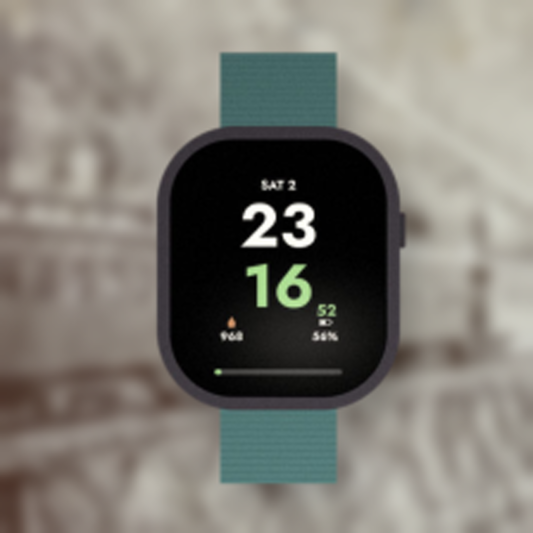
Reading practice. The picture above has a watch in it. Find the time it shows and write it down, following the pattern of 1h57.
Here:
23h16
